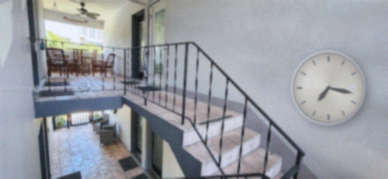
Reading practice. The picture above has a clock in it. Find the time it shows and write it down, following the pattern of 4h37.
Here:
7h17
